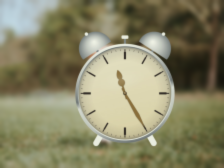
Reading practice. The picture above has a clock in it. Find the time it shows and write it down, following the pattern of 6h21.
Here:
11h25
